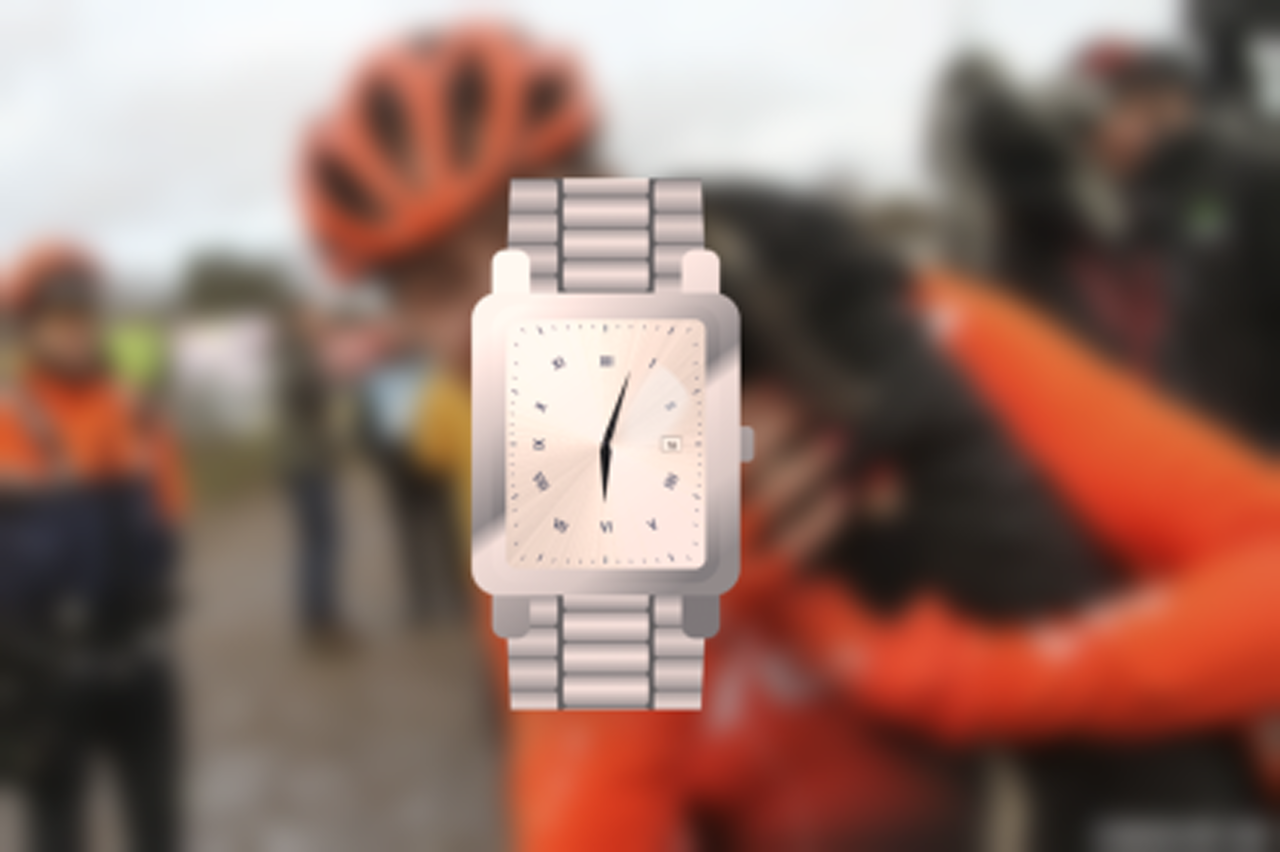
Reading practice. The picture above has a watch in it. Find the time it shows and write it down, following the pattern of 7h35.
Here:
6h03
